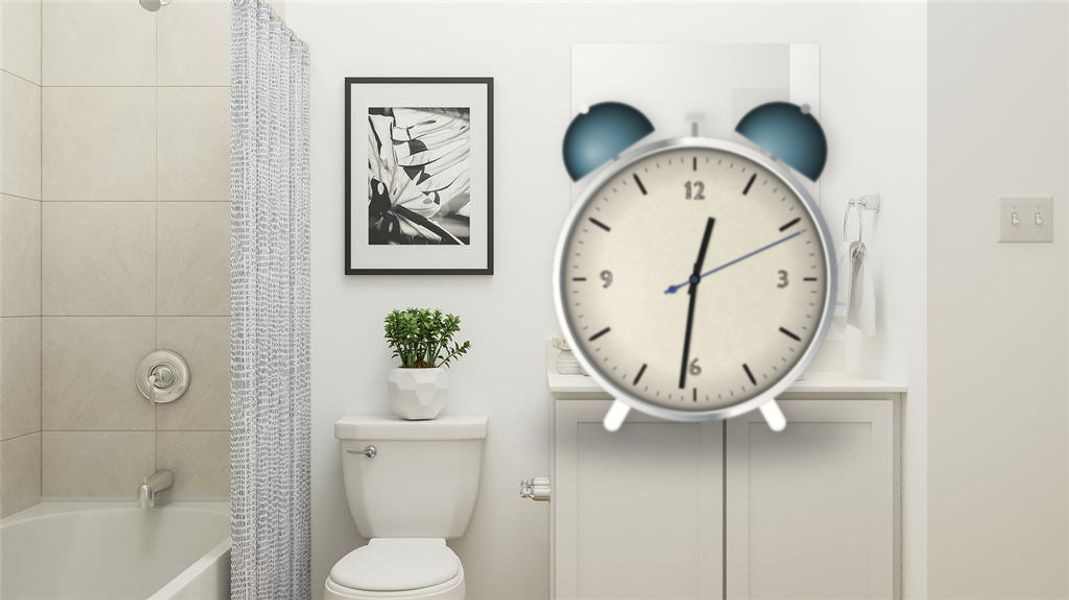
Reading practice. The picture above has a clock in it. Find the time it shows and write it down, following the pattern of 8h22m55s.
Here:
12h31m11s
